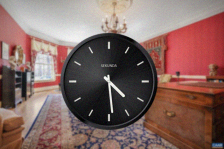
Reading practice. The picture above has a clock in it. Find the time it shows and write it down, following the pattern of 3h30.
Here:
4h29
